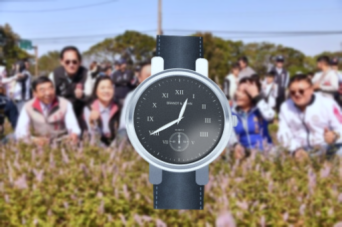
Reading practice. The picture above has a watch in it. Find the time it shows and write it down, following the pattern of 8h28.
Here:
12h40
